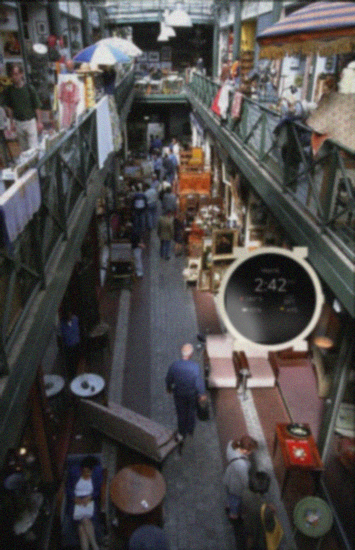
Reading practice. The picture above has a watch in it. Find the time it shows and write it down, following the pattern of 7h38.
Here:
2h42
